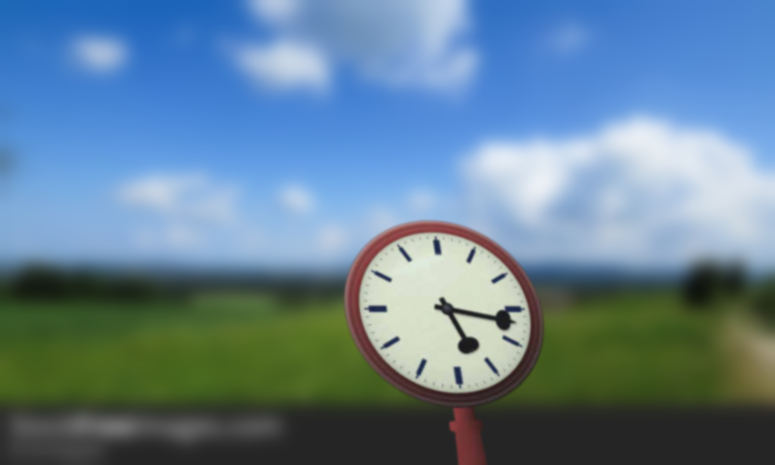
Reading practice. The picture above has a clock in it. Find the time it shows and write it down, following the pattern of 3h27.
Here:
5h17
